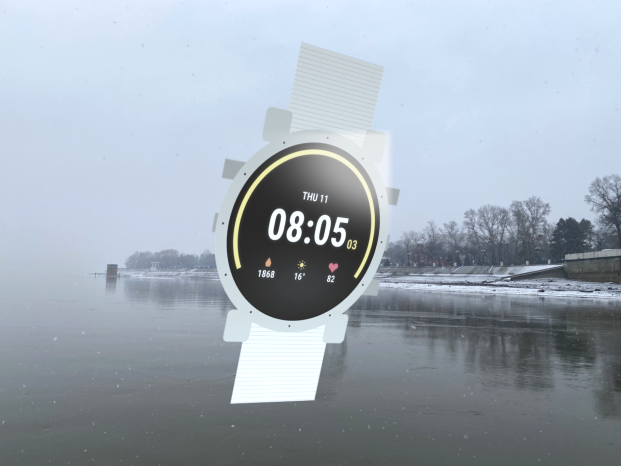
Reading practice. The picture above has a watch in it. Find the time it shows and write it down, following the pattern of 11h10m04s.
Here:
8h05m03s
